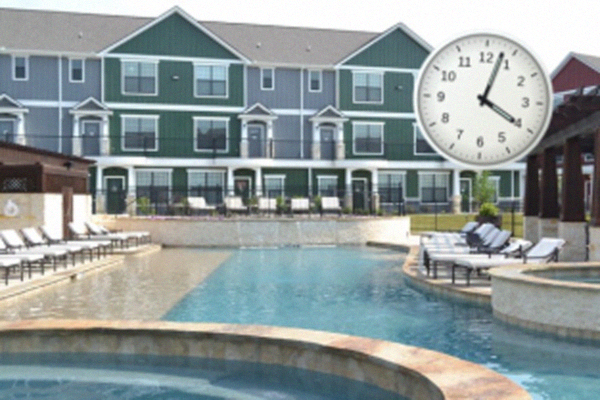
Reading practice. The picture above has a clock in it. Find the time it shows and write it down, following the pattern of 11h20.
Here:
4h03
